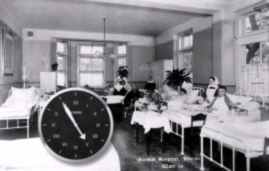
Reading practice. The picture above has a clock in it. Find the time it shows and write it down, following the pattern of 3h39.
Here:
4h55
